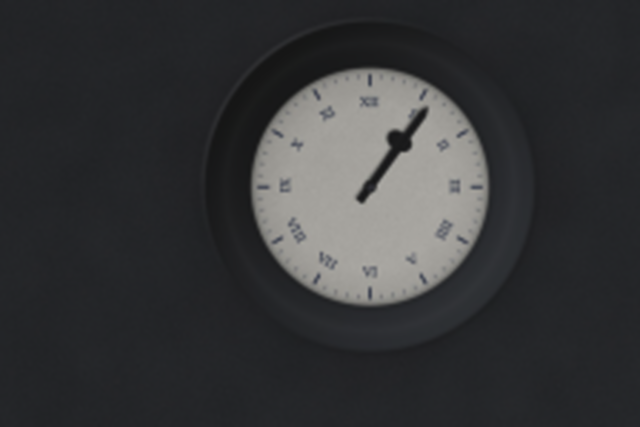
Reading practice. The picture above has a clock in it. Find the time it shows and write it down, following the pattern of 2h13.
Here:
1h06
